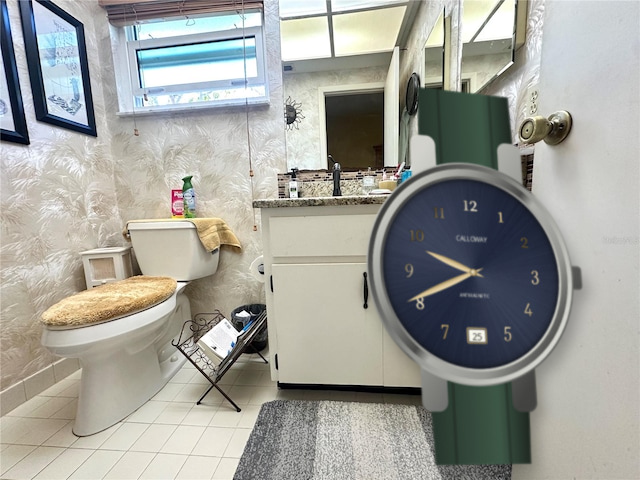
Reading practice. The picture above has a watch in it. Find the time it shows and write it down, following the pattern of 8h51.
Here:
9h41
